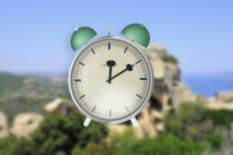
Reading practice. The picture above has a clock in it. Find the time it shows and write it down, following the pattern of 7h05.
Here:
12h10
